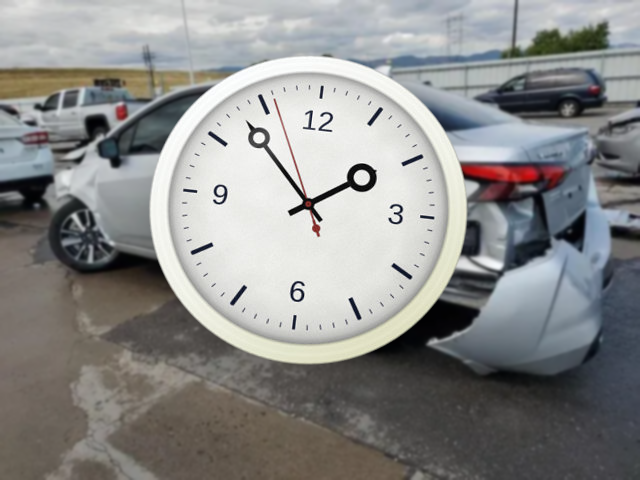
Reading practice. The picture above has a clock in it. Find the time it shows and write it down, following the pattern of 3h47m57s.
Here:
1h52m56s
